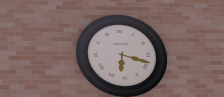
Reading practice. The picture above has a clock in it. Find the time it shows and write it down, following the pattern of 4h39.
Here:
6h18
